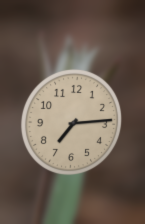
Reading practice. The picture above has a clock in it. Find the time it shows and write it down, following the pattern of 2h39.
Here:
7h14
